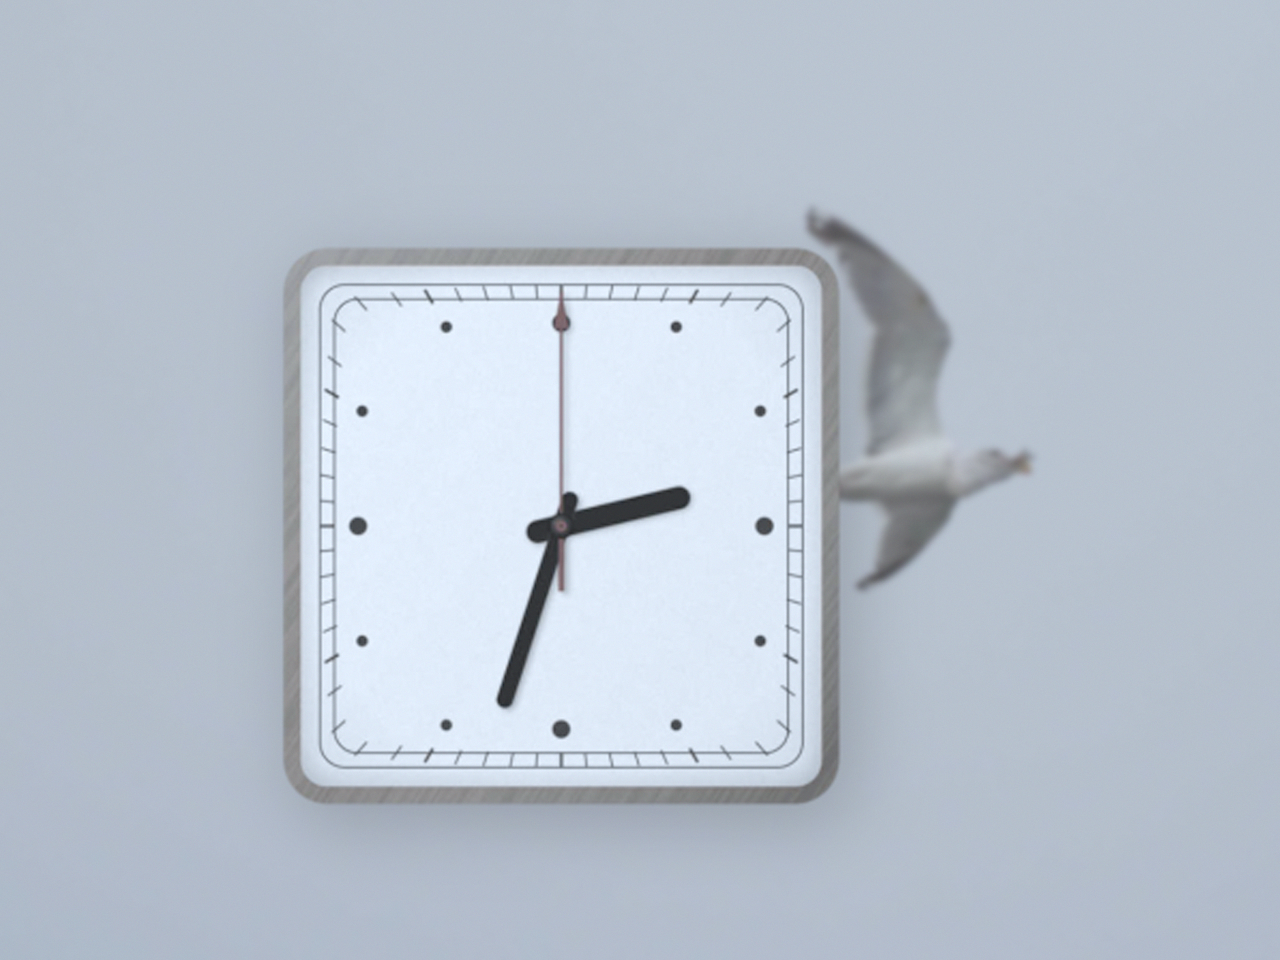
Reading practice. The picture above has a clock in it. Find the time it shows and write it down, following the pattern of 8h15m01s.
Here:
2h33m00s
